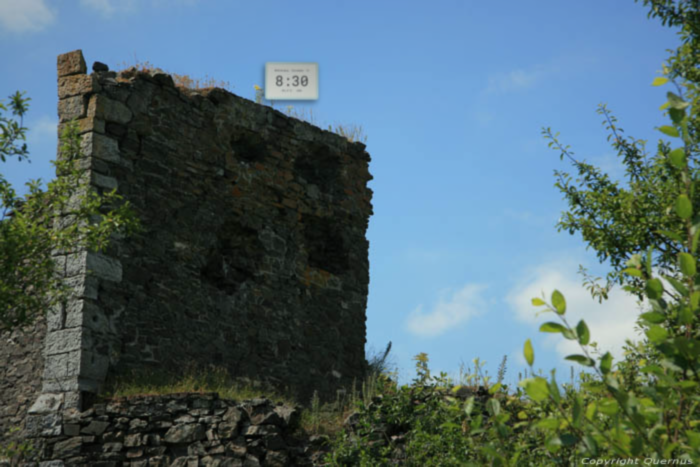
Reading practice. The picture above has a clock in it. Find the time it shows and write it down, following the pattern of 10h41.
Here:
8h30
